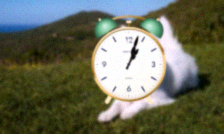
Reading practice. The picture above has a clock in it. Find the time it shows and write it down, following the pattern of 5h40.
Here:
1h03
